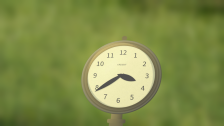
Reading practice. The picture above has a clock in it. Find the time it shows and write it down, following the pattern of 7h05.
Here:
3h39
